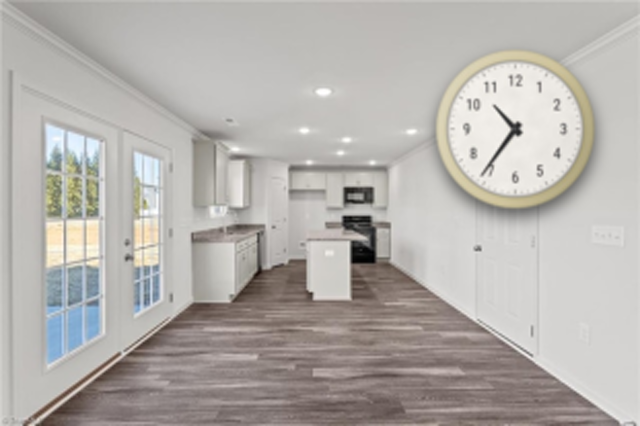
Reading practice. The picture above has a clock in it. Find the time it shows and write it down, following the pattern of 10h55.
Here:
10h36
